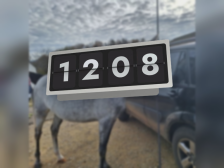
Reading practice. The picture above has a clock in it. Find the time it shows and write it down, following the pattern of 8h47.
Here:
12h08
